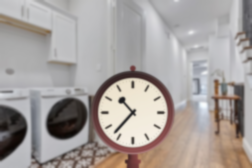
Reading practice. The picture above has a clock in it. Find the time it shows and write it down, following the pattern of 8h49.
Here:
10h37
